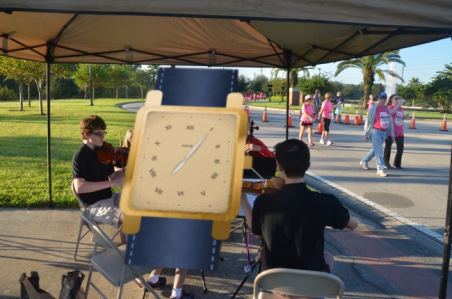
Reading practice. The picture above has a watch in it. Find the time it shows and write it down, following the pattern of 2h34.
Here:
7h05
